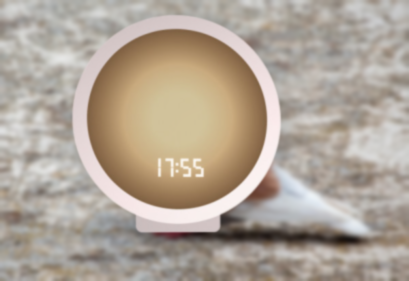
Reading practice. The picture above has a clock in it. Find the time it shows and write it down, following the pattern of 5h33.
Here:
17h55
